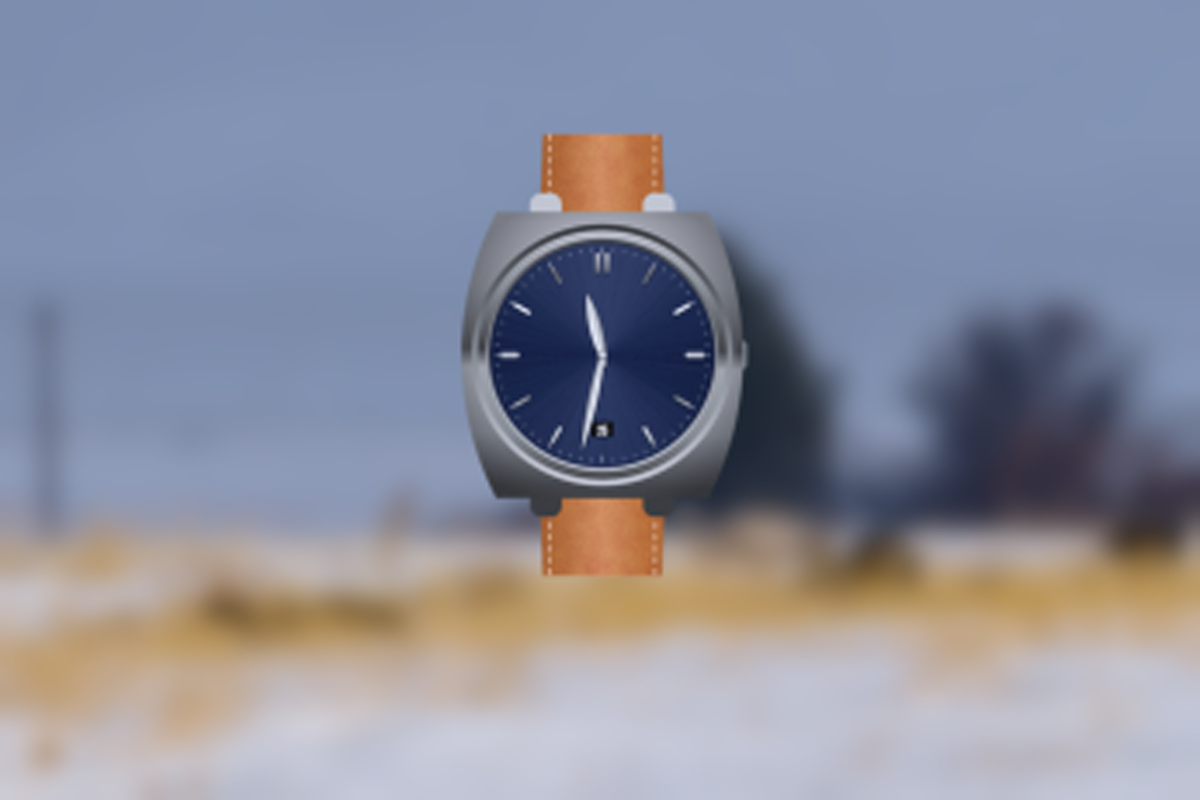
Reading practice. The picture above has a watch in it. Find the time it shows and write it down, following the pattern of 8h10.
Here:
11h32
